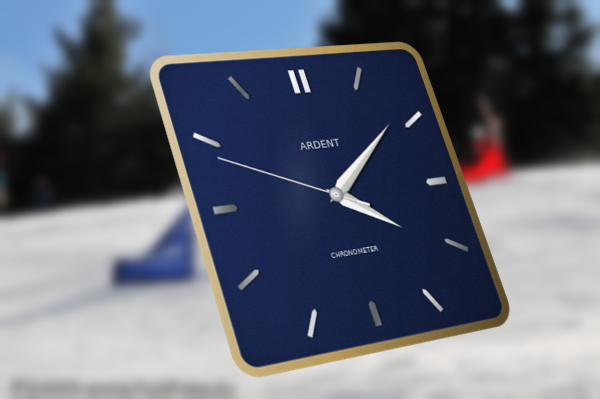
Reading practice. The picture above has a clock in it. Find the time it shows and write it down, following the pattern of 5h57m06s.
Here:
4h08m49s
